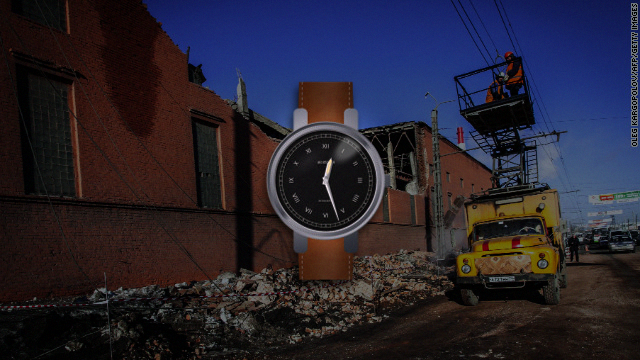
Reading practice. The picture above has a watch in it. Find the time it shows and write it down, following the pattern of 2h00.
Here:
12h27
